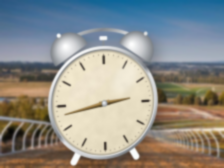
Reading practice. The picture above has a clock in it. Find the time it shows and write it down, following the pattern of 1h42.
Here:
2h43
